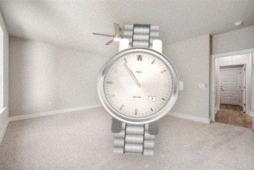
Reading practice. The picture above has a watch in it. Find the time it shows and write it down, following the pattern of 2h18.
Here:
10h54
